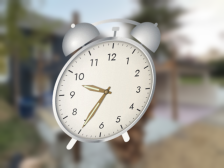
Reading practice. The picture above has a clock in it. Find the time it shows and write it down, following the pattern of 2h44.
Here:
9h35
